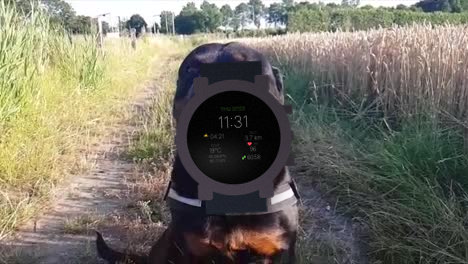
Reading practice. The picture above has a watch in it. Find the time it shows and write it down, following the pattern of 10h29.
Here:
11h31
